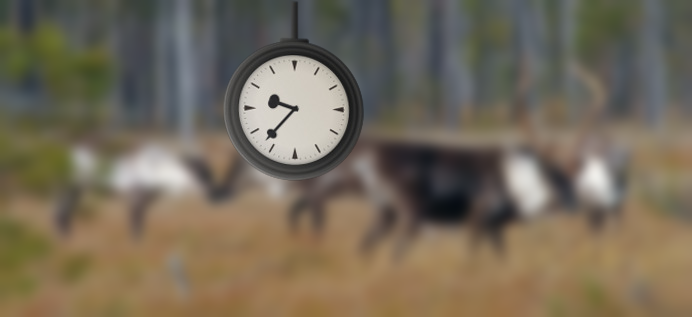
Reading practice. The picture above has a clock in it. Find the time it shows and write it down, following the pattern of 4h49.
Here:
9h37
